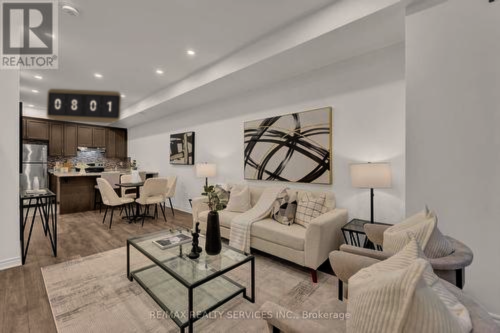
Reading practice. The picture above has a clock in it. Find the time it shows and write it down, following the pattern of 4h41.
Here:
8h01
